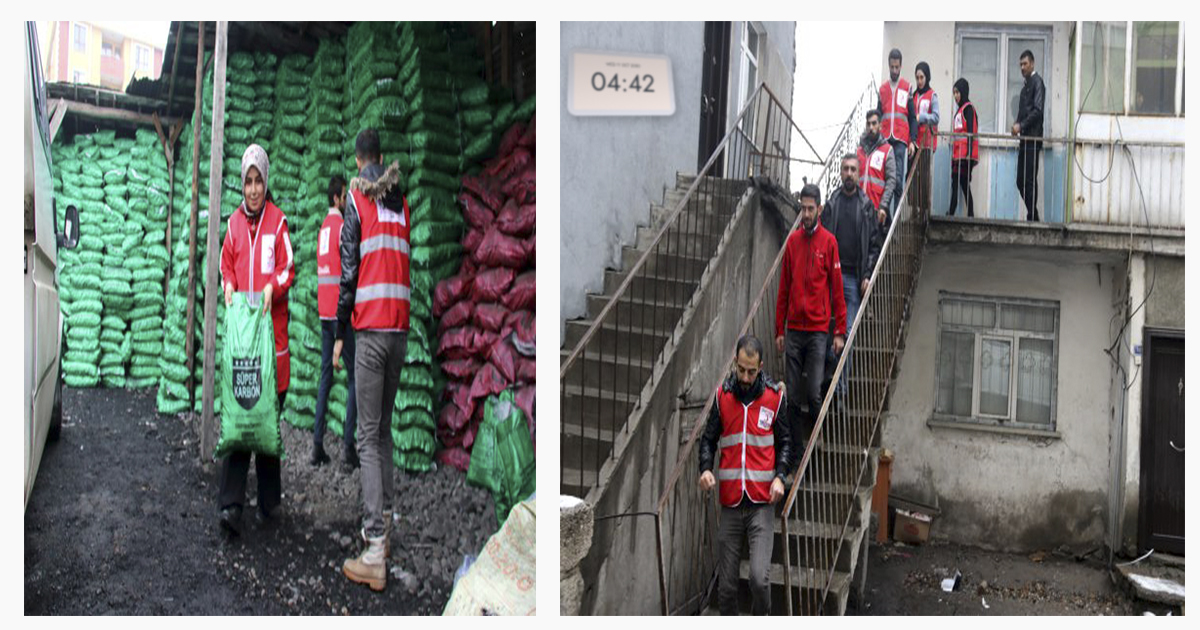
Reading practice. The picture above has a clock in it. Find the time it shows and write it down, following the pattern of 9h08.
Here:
4h42
